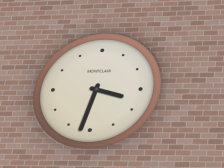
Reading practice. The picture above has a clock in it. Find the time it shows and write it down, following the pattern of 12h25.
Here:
3h32
